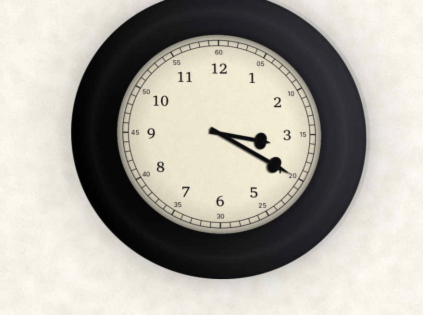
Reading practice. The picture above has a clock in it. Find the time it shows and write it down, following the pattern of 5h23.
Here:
3h20
